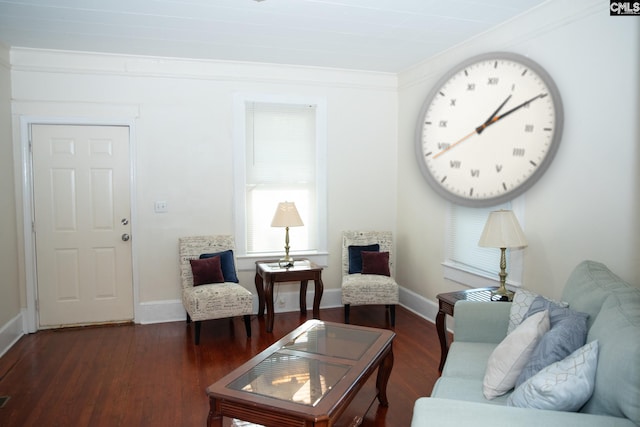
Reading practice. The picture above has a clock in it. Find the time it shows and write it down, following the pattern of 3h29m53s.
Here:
1h09m39s
